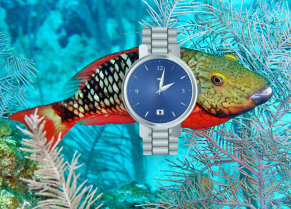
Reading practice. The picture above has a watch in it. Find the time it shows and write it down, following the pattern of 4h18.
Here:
2h02
